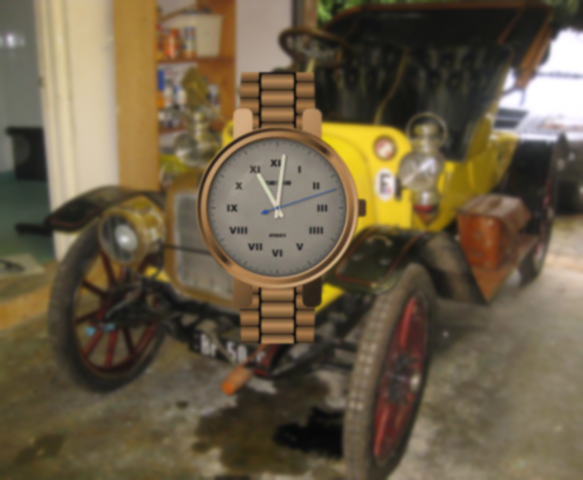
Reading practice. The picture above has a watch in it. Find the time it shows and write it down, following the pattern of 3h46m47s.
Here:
11h01m12s
